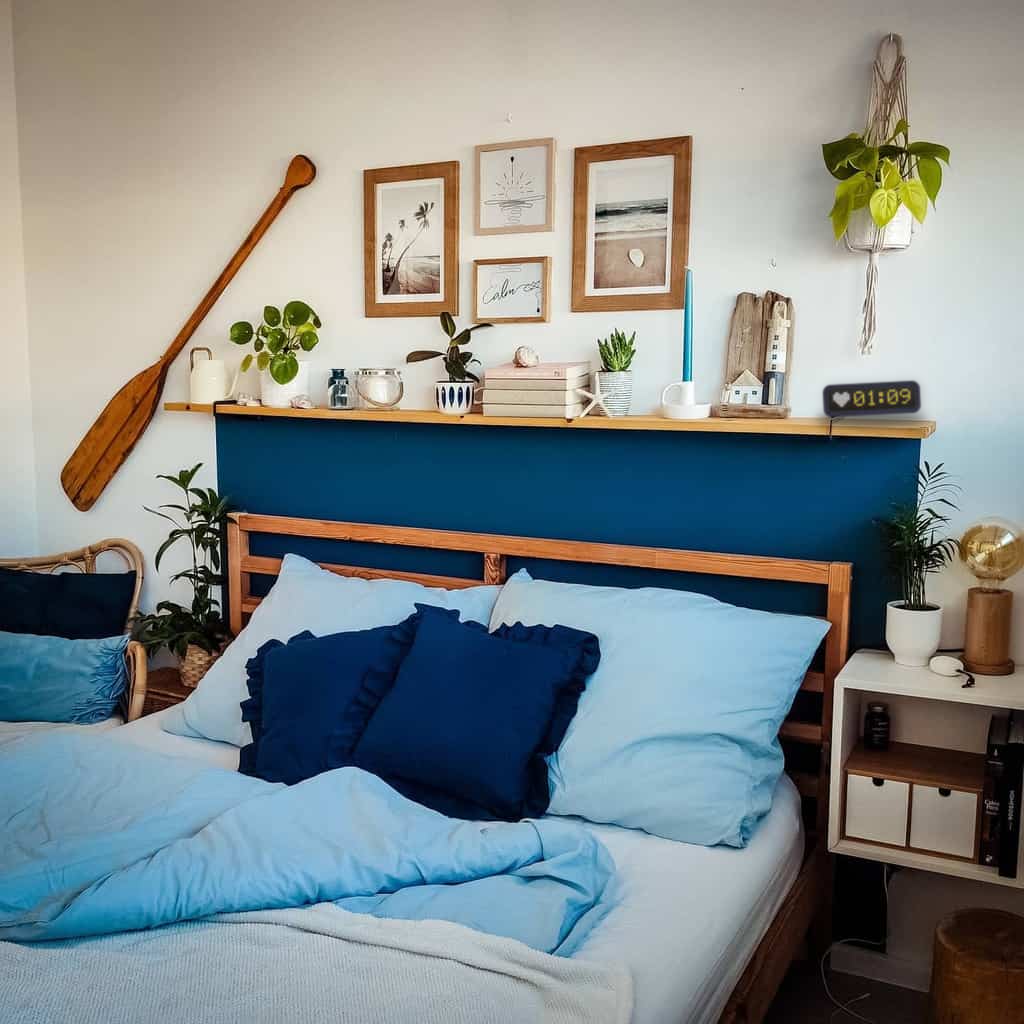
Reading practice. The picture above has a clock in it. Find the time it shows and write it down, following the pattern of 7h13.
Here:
1h09
